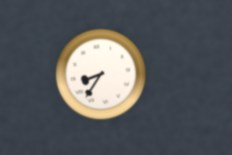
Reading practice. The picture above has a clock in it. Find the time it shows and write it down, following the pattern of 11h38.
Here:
8h37
